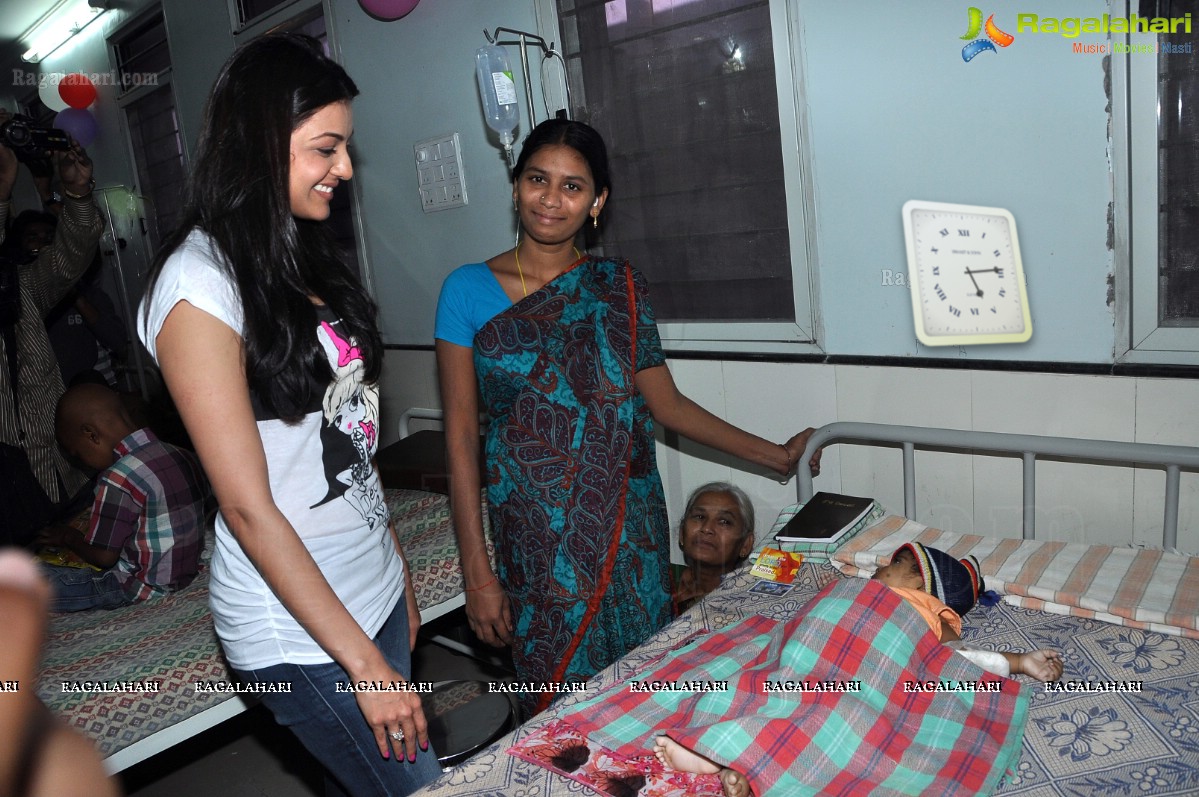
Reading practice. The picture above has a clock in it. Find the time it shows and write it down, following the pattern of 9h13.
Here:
5h14
